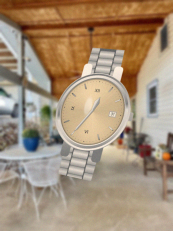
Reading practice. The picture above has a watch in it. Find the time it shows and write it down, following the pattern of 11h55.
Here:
12h35
